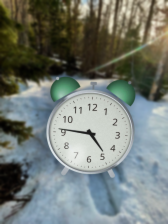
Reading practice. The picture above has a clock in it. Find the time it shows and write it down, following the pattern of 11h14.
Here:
4h46
